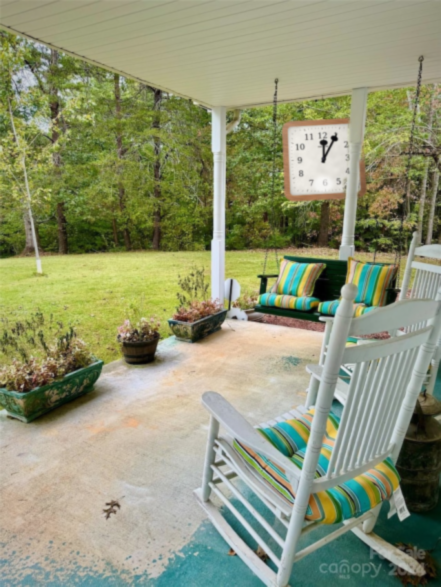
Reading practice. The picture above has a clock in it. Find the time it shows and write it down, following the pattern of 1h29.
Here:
12h05
